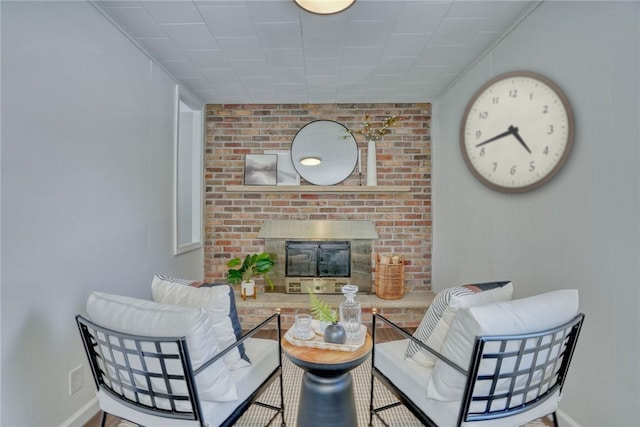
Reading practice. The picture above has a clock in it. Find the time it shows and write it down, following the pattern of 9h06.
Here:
4h42
